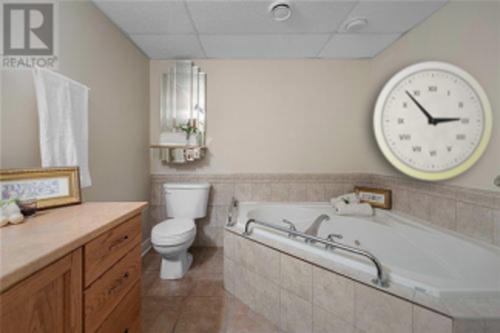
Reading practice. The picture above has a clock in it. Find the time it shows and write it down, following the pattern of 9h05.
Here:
2h53
